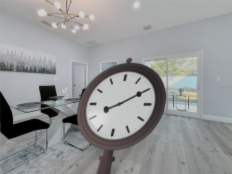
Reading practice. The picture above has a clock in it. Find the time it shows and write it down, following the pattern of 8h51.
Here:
8h10
